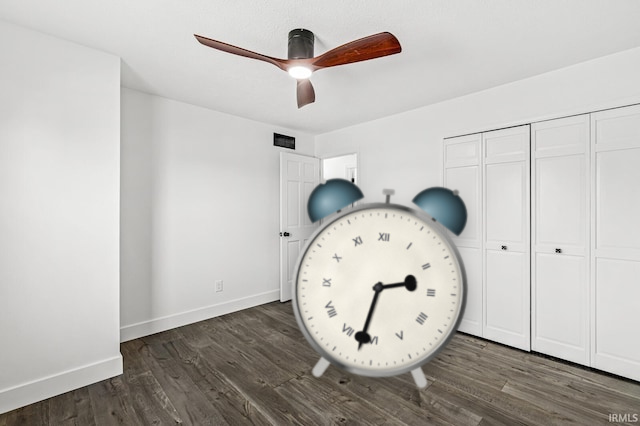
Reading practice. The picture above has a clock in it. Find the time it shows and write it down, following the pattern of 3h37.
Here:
2h32
